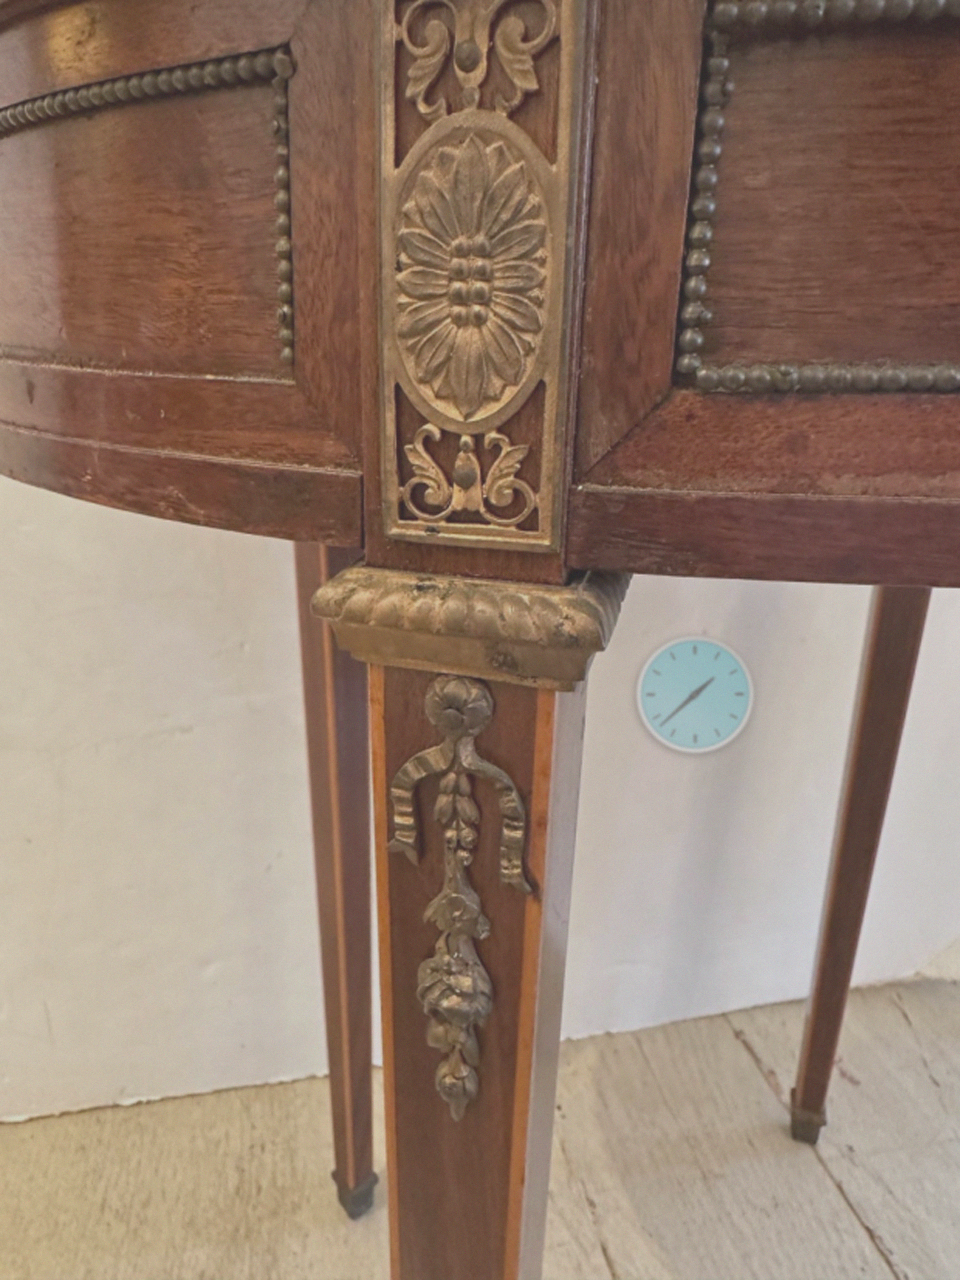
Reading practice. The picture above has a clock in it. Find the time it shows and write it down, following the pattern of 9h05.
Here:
1h38
